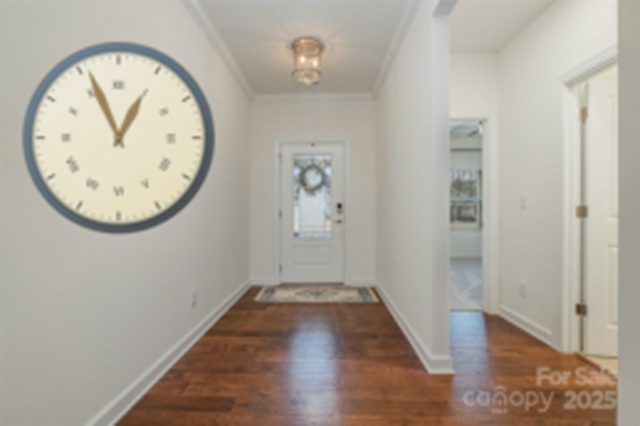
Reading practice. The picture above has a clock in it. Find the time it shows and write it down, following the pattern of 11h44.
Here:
12h56
